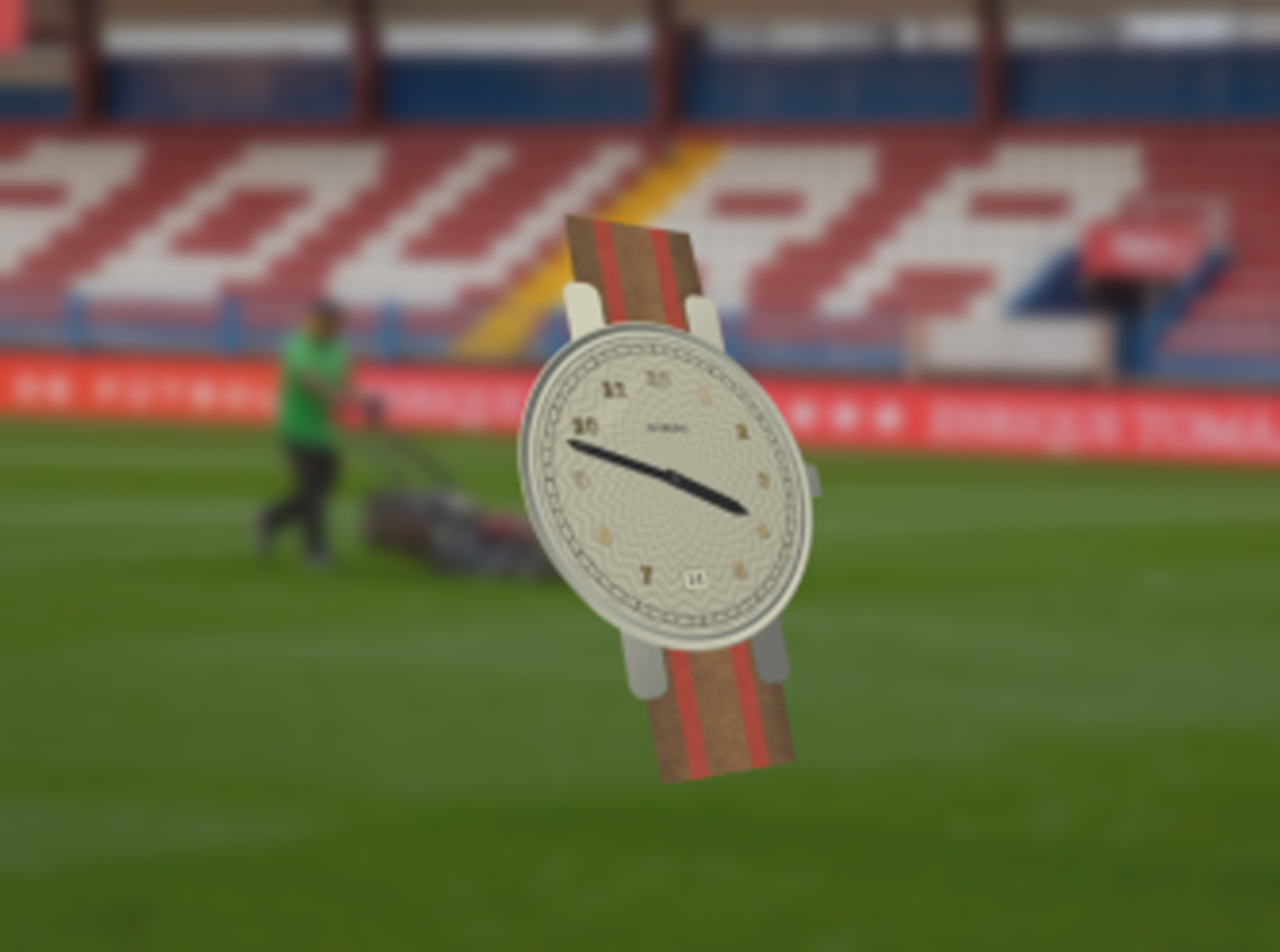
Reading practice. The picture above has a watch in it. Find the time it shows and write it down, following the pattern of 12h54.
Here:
3h48
